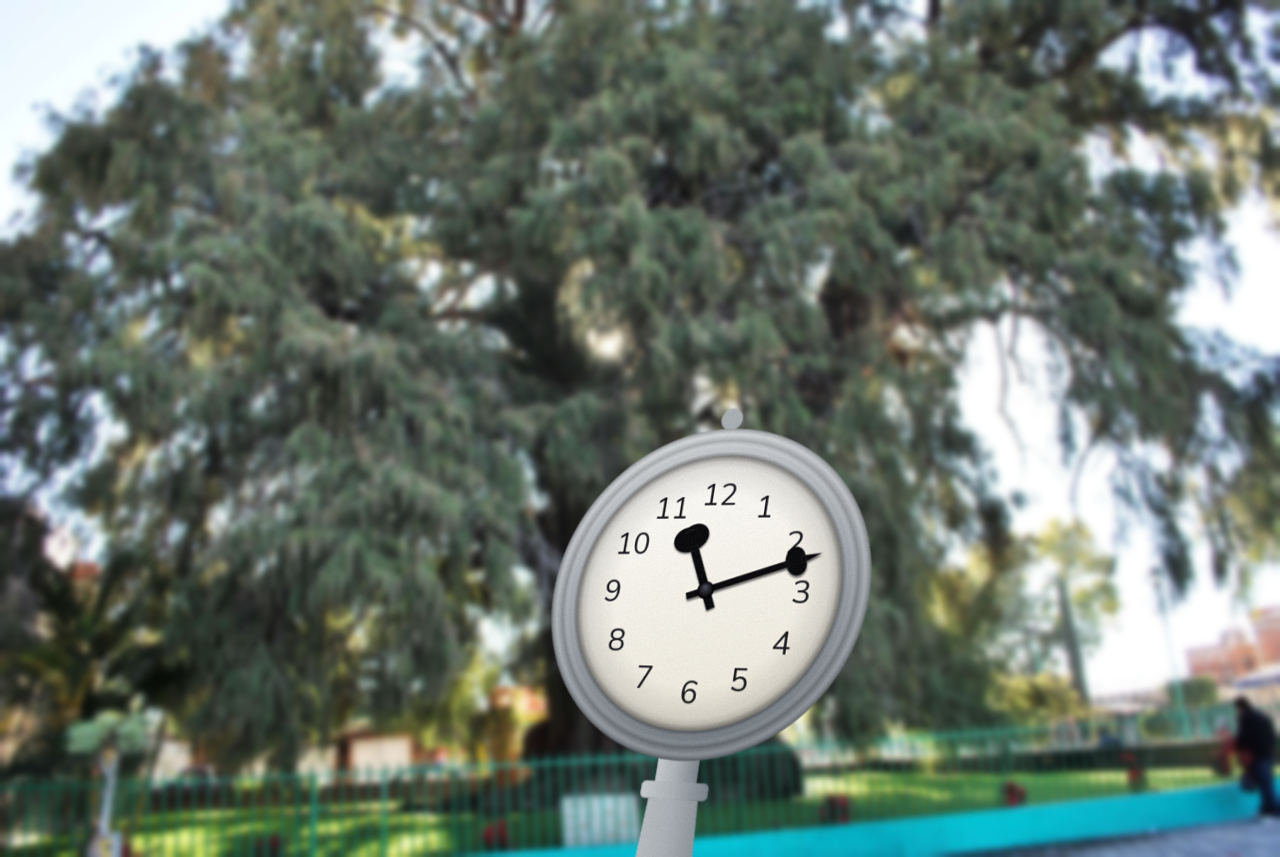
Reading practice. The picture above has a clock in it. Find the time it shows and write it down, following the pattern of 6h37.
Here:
11h12
